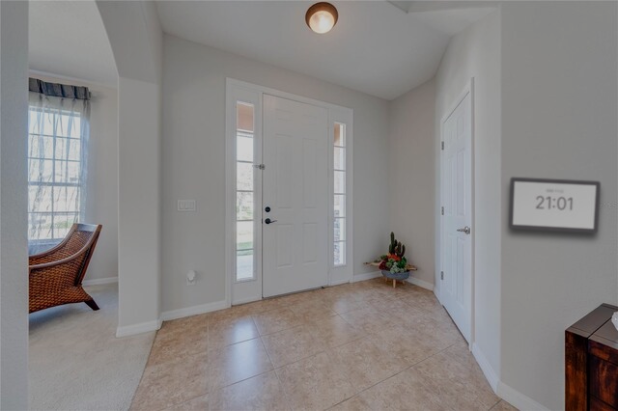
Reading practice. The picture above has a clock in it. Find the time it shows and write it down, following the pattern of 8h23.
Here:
21h01
